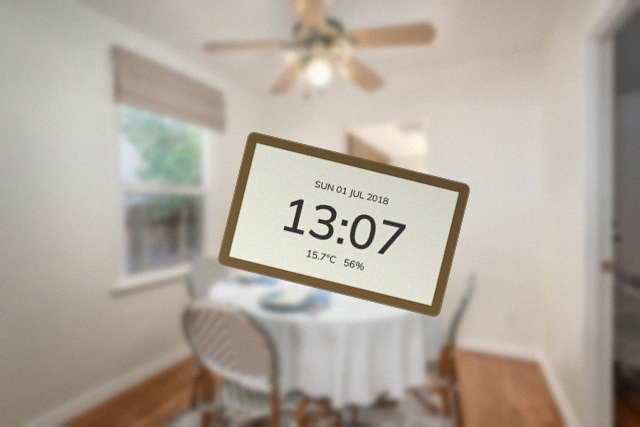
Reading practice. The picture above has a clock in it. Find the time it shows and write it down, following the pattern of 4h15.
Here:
13h07
